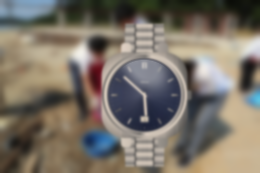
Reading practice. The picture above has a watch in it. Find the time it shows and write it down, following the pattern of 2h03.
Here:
5h52
